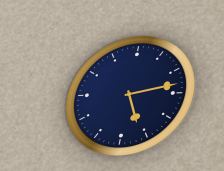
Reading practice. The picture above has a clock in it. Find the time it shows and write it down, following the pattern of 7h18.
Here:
5h13
